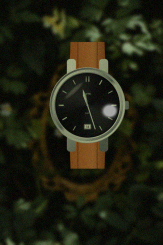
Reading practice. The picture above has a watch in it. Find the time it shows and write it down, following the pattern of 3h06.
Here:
11h27
